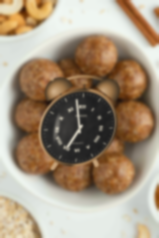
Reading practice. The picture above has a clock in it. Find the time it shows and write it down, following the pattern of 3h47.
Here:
6h58
